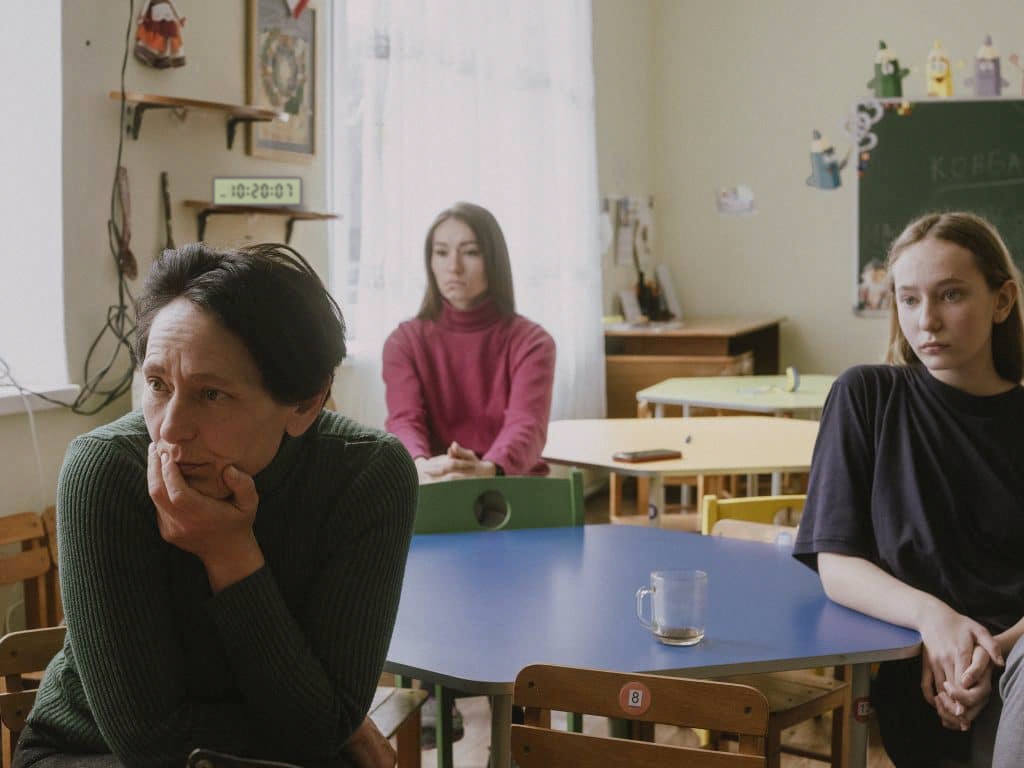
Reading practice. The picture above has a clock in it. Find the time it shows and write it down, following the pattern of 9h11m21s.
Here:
10h20m07s
